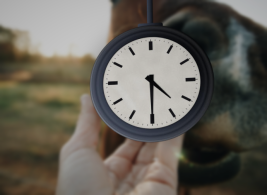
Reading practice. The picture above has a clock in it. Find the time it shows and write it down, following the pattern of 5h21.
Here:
4h30
